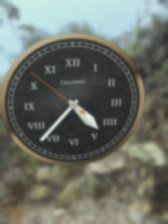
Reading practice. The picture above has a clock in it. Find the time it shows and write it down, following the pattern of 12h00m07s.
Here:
4h36m52s
